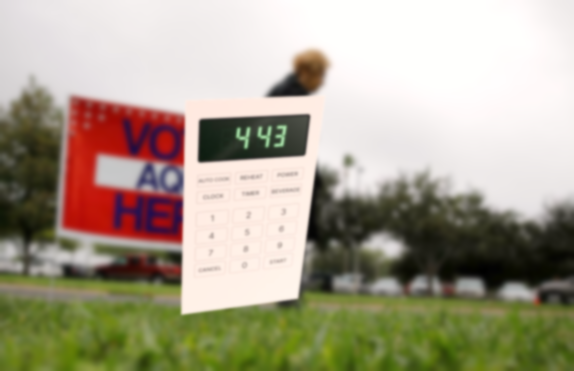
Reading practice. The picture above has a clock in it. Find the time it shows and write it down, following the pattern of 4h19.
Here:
4h43
